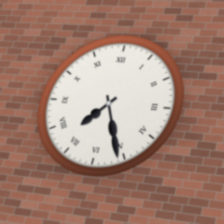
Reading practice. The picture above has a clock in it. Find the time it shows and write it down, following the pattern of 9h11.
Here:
7h26
